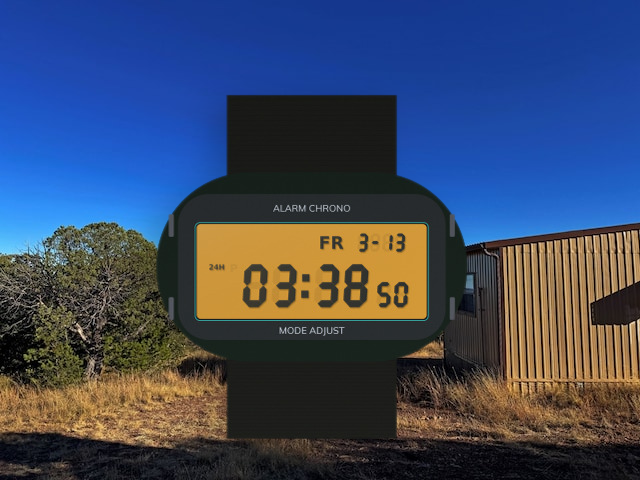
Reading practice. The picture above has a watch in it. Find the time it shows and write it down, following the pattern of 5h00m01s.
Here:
3h38m50s
